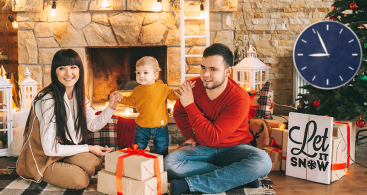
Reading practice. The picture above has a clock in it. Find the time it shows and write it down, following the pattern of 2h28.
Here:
8h56
